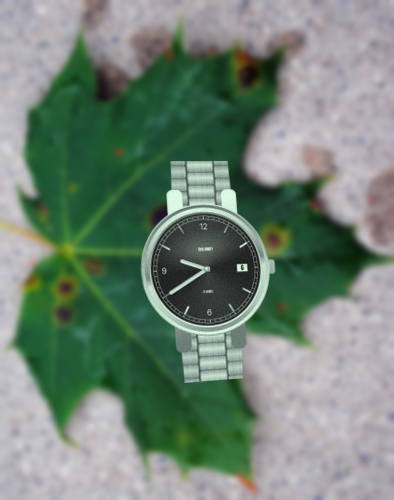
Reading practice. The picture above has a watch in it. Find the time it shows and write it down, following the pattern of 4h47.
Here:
9h40
